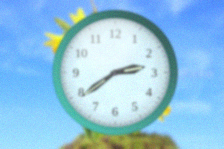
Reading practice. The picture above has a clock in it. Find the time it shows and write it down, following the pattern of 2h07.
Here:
2h39
